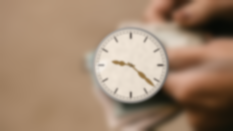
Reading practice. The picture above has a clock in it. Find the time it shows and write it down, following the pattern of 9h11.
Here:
9h22
